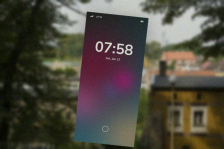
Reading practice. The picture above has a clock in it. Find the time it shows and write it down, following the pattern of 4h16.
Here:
7h58
